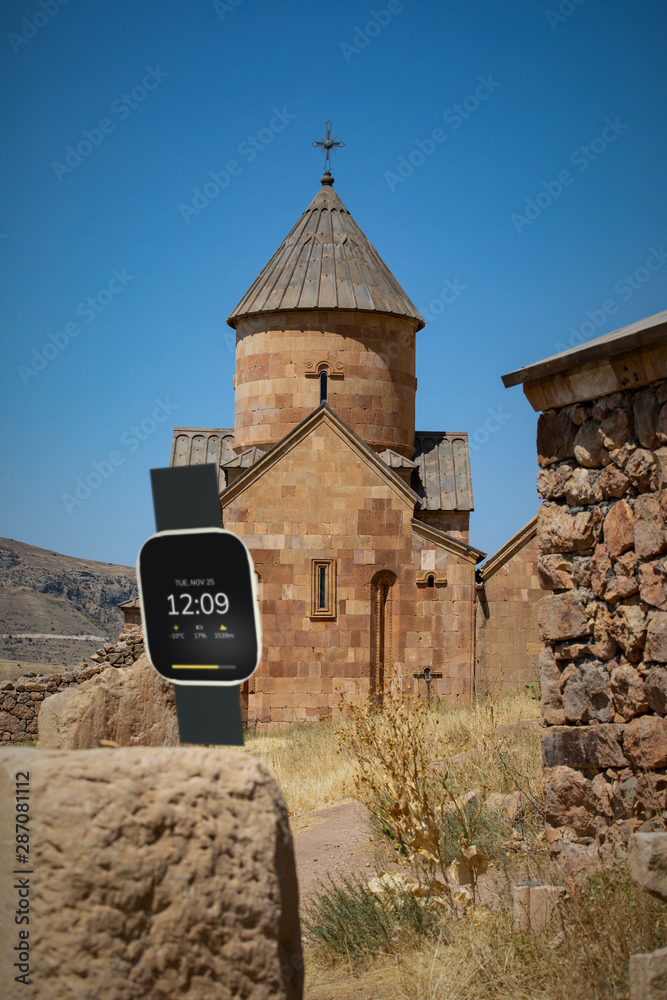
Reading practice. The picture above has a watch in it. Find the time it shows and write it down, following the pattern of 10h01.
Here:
12h09
